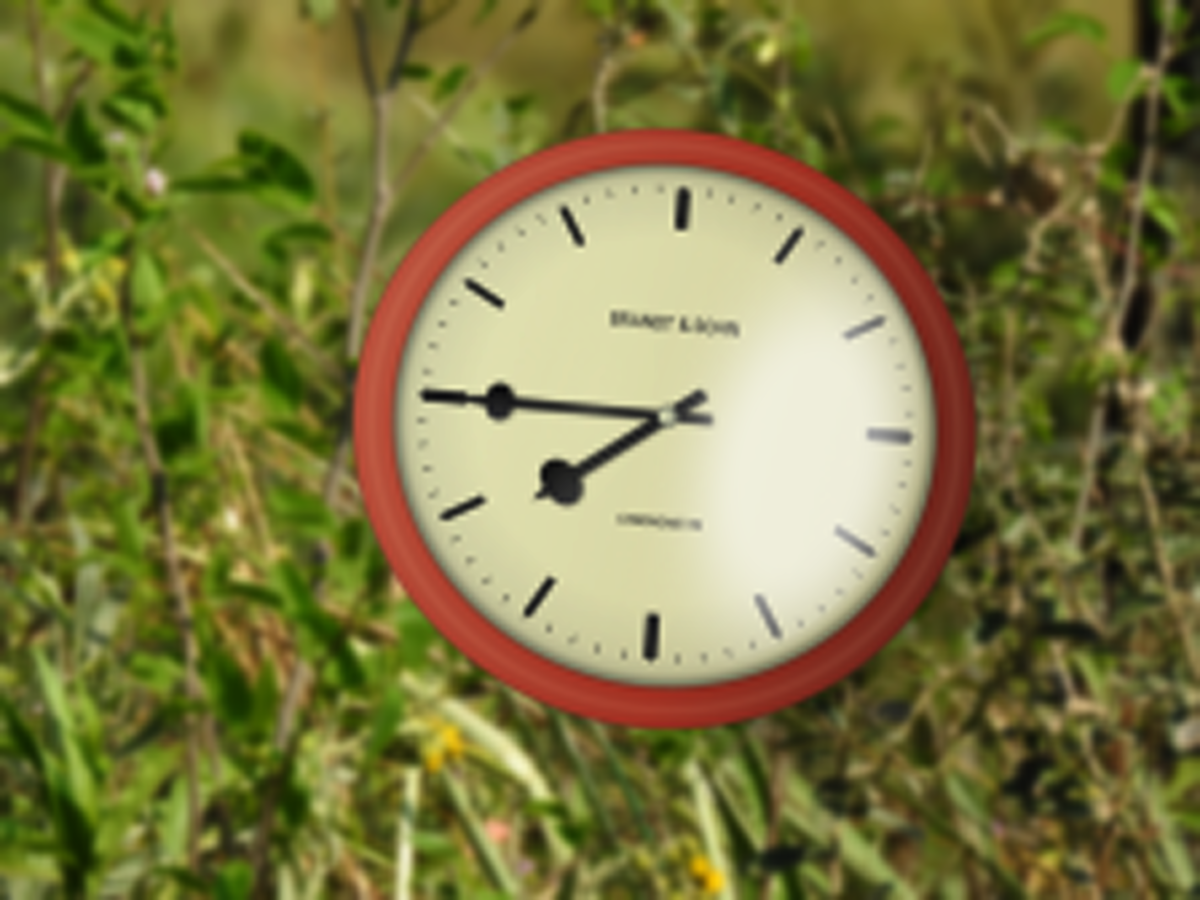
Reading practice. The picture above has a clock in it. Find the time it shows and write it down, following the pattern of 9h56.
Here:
7h45
